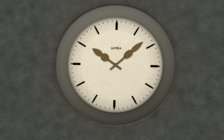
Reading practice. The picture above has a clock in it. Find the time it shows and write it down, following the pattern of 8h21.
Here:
10h08
